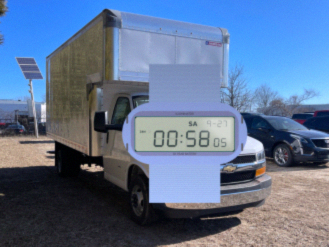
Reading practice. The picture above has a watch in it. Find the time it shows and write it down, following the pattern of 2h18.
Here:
0h58
